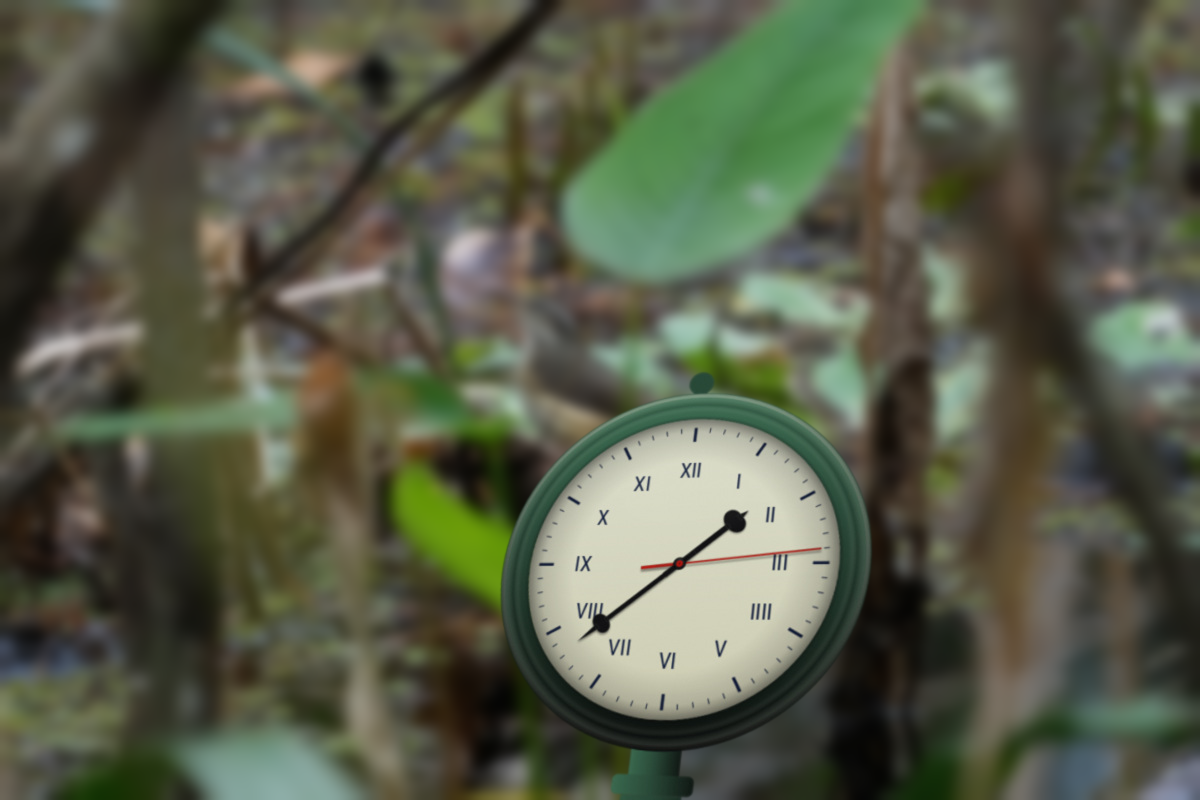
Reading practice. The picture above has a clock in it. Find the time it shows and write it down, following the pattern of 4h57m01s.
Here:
1h38m14s
